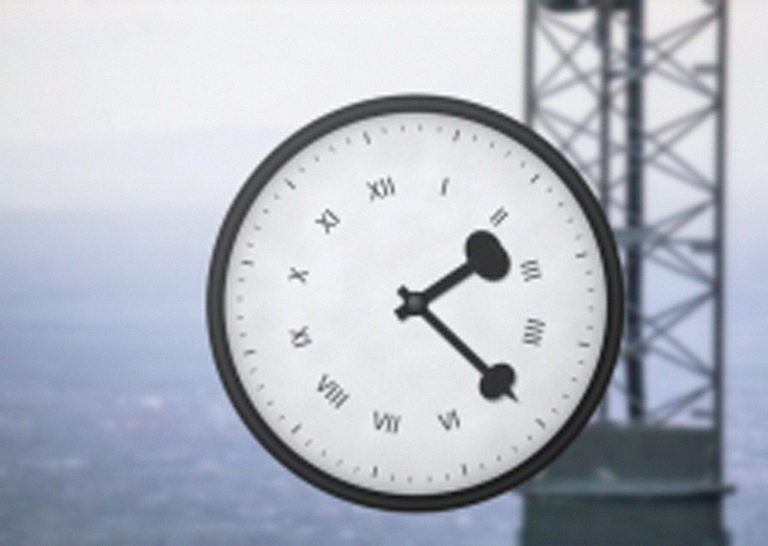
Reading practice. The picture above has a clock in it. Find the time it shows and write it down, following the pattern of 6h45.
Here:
2h25
